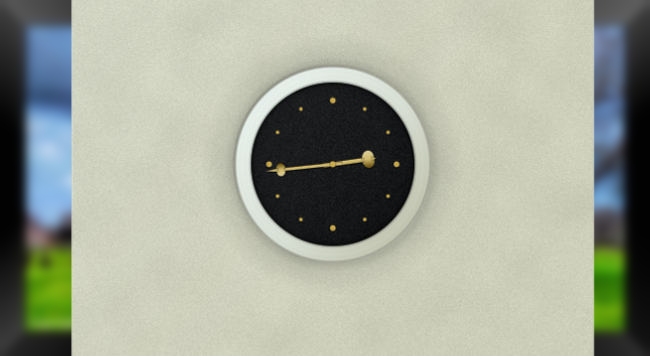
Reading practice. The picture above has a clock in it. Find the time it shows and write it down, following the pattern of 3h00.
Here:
2h44
